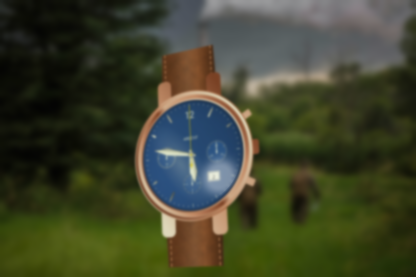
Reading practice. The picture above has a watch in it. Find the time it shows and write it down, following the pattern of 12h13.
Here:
5h47
